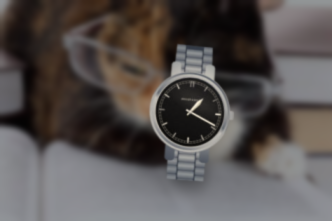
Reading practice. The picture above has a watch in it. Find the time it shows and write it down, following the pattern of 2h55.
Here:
1h19
